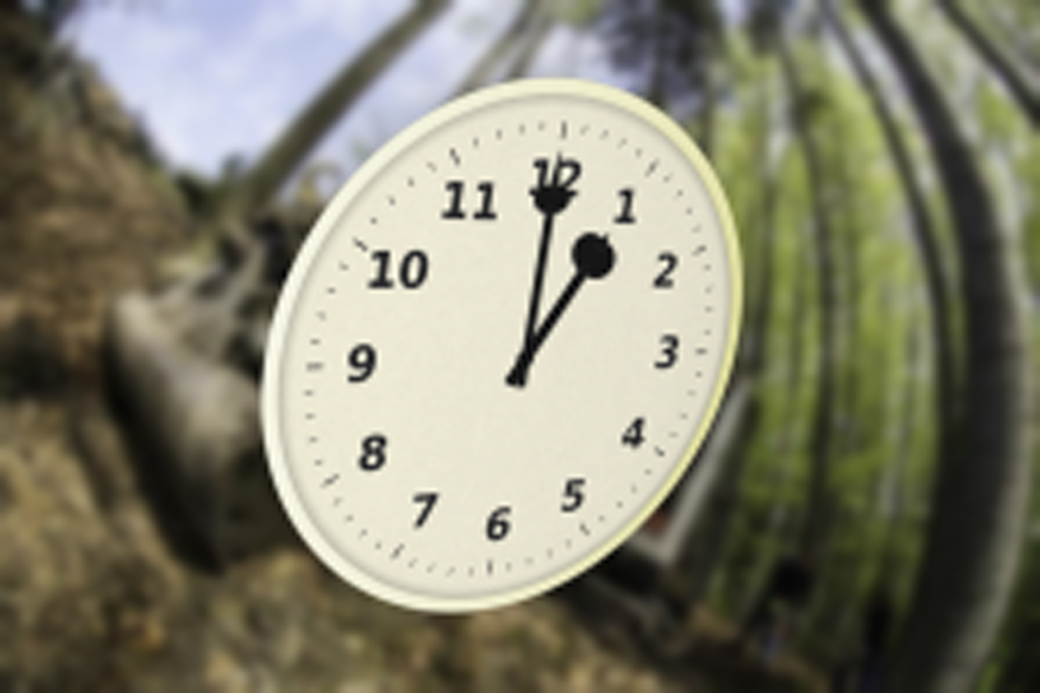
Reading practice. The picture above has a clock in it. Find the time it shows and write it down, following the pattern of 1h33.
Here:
1h00
